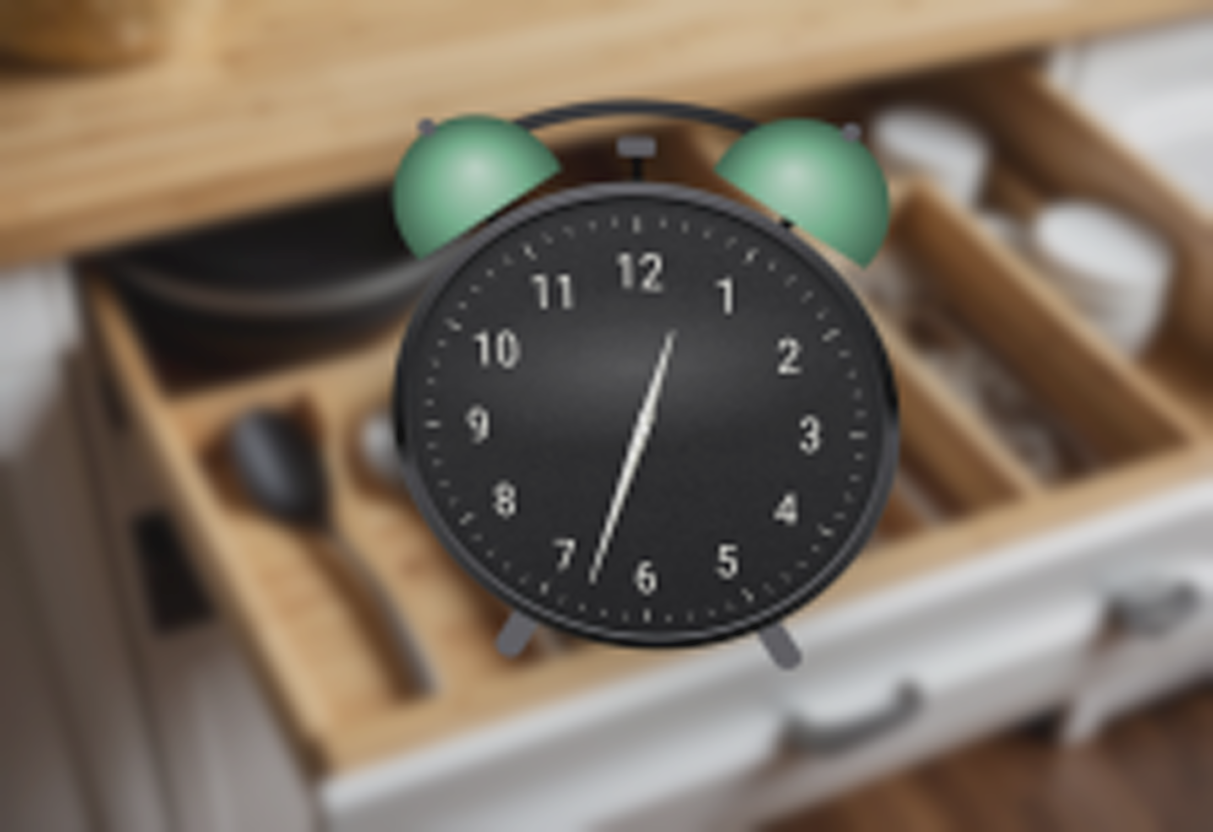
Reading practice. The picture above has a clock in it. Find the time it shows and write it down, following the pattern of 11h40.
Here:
12h33
